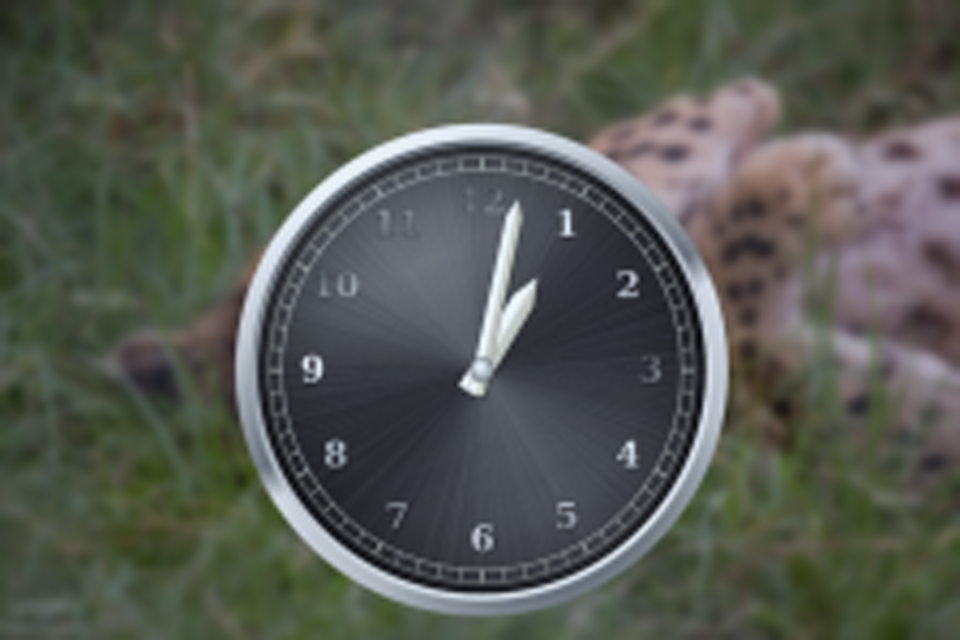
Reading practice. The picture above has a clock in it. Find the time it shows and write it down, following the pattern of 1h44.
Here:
1h02
